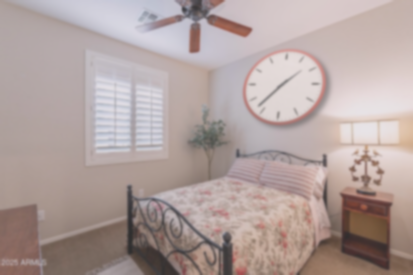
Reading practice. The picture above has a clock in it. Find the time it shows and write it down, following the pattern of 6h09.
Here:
1h37
